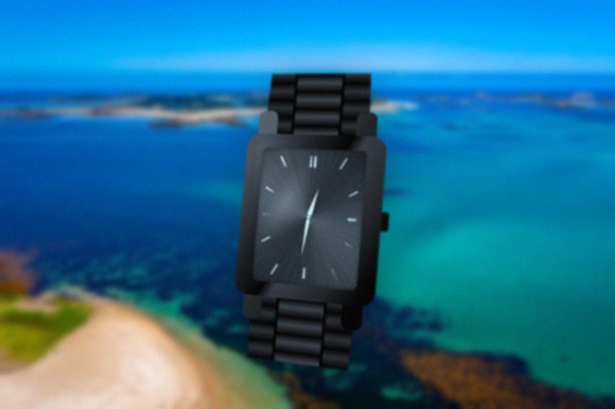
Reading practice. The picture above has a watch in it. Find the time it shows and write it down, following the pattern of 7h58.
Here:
12h31
